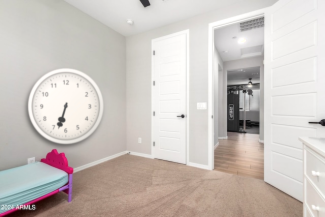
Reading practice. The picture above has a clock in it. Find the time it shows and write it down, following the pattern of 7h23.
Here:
6h33
